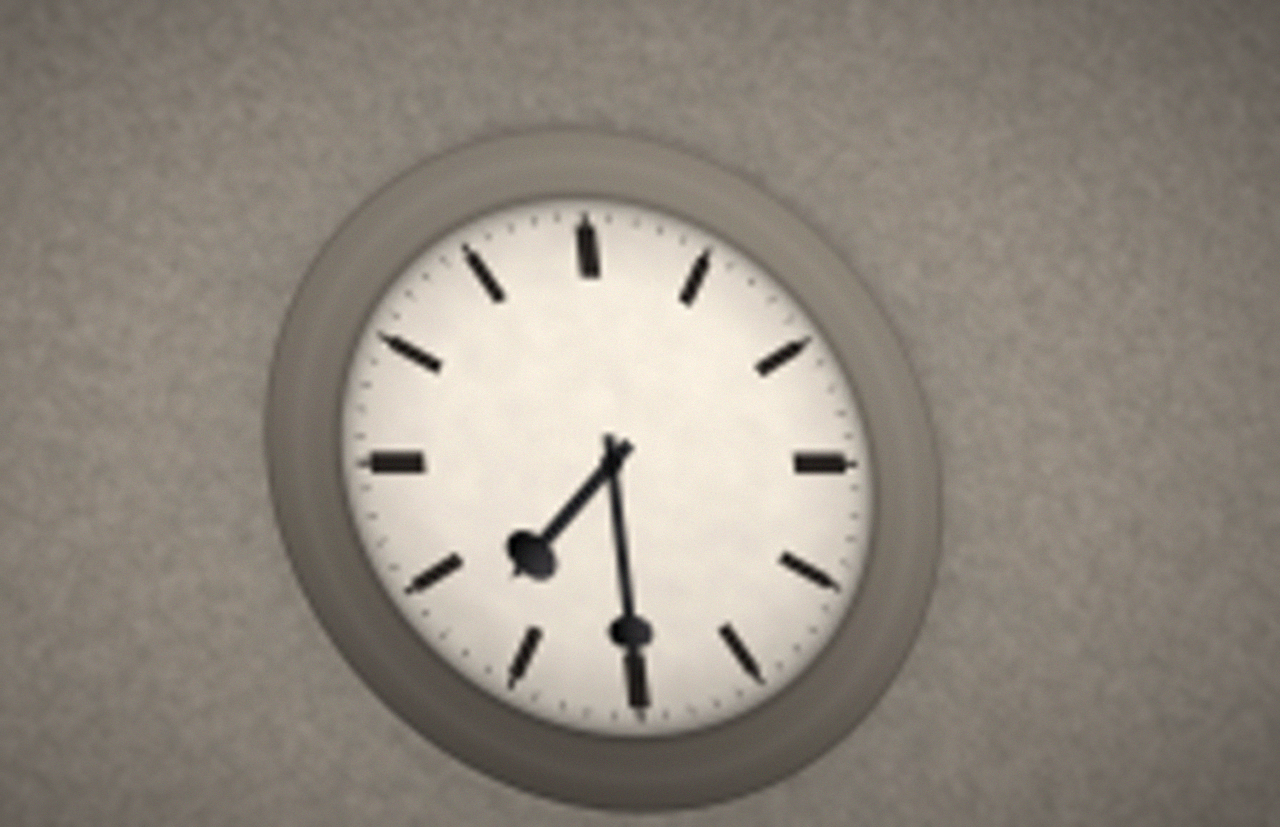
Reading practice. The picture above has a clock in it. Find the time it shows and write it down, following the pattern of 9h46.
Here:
7h30
